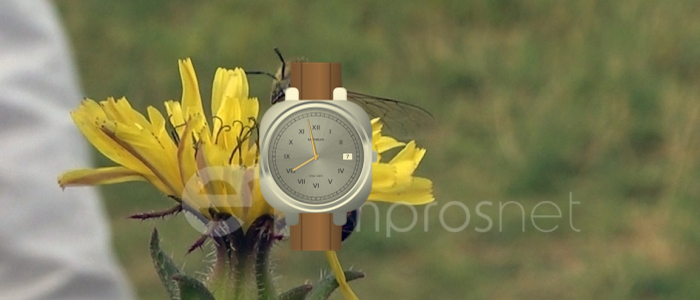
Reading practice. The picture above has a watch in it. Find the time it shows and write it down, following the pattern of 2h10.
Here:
7h58
